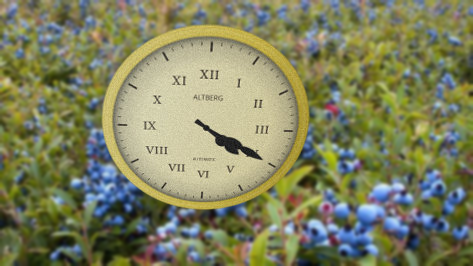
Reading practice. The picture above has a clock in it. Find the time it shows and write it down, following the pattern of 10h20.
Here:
4h20
